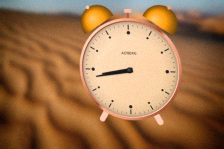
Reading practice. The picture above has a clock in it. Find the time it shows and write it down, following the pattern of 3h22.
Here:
8h43
